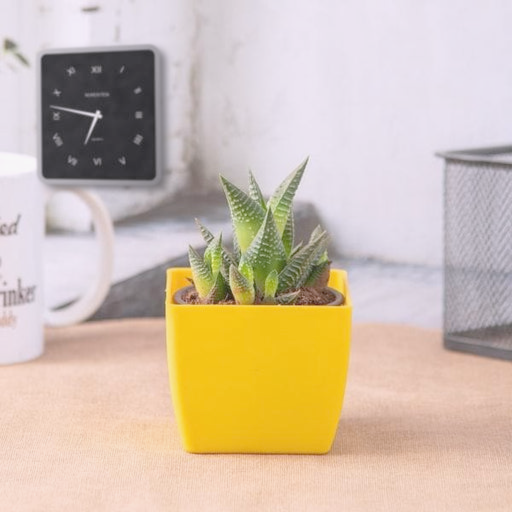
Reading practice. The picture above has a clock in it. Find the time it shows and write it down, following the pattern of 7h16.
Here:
6h47
